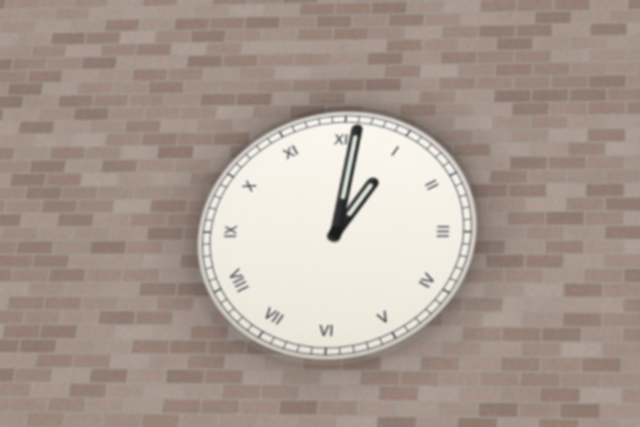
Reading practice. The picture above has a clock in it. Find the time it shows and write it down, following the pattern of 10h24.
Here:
1h01
